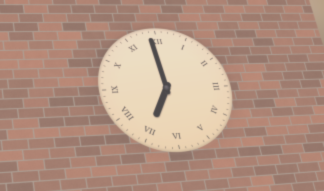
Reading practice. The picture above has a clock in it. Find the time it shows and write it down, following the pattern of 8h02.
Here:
6h59
